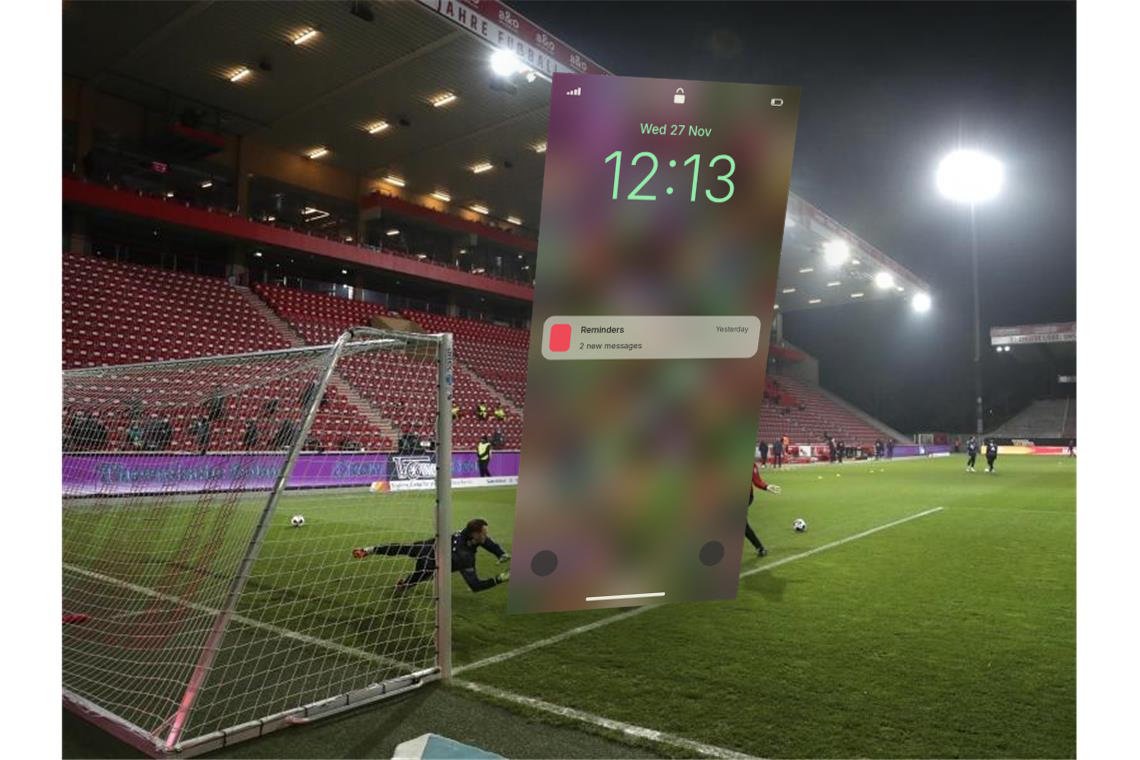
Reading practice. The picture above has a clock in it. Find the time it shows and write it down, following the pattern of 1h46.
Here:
12h13
